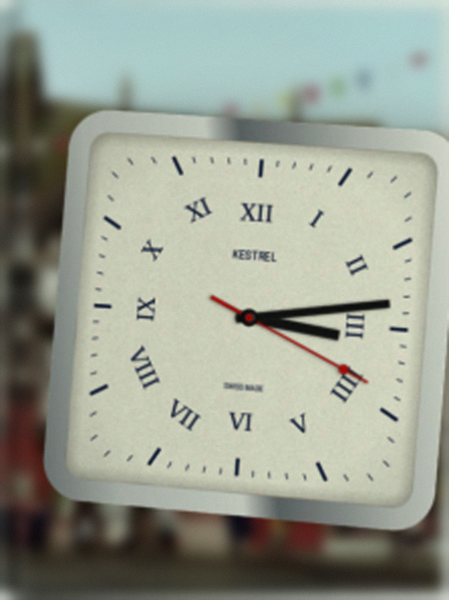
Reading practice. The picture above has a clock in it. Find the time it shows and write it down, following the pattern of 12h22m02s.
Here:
3h13m19s
